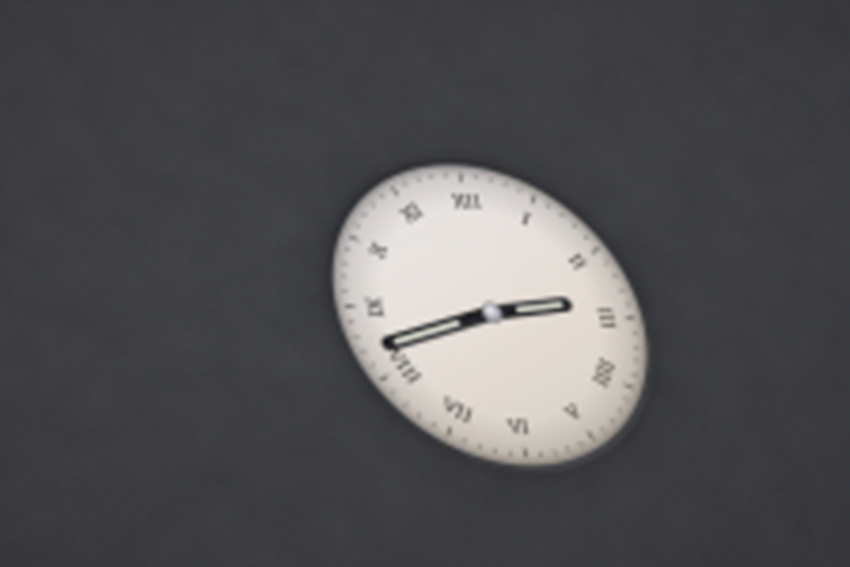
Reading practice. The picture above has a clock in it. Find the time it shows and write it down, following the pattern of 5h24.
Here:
2h42
